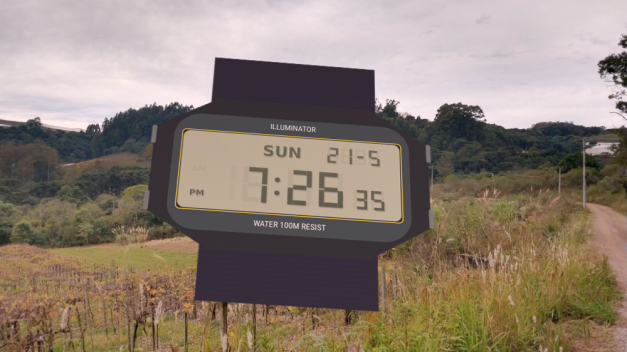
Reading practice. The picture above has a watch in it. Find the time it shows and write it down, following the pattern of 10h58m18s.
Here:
7h26m35s
